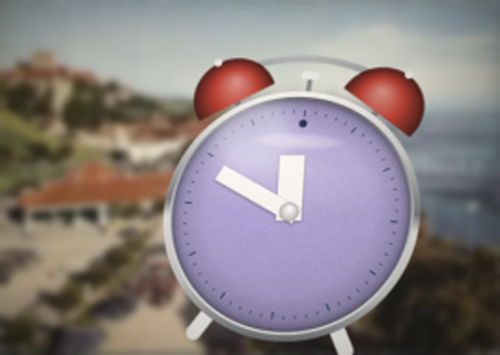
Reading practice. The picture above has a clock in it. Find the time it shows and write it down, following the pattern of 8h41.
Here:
11h49
